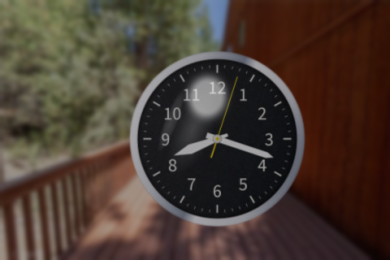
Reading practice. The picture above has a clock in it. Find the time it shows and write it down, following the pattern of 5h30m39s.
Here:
8h18m03s
